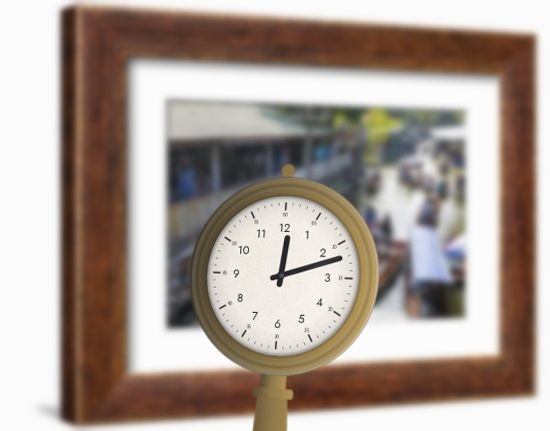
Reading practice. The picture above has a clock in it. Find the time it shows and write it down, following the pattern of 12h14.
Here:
12h12
